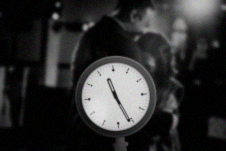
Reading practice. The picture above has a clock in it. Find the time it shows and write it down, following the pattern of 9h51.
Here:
11h26
